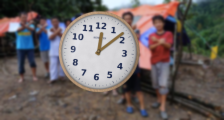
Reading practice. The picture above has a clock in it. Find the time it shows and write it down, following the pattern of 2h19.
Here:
12h08
